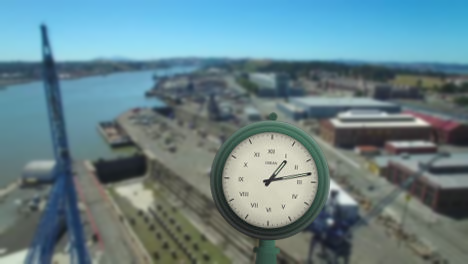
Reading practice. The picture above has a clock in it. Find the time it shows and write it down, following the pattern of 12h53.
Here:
1h13
